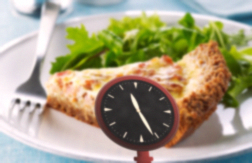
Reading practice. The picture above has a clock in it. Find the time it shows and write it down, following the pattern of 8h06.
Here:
11h26
